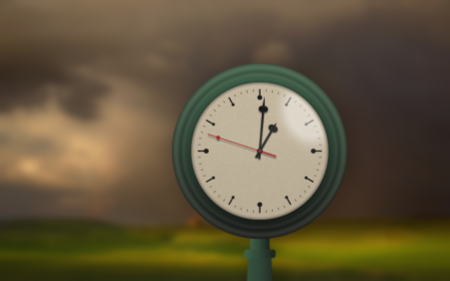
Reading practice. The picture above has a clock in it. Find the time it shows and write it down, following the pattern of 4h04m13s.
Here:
1h00m48s
